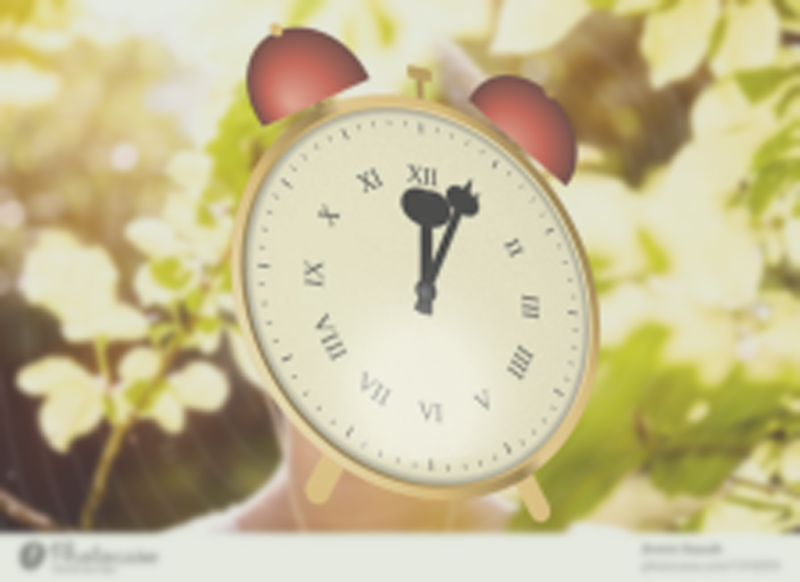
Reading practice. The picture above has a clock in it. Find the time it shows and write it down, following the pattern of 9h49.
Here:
12h04
